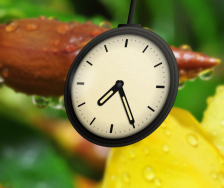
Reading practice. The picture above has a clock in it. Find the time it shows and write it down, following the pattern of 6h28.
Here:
7h25
